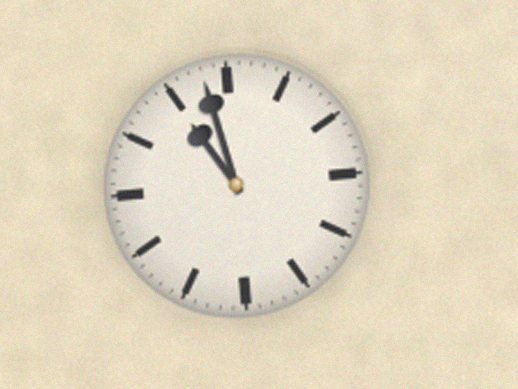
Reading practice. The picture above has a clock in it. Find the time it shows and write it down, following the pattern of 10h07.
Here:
10h58
